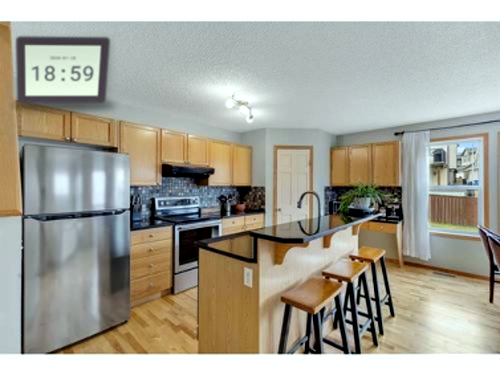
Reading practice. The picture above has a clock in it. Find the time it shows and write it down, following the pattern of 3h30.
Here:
18h59
